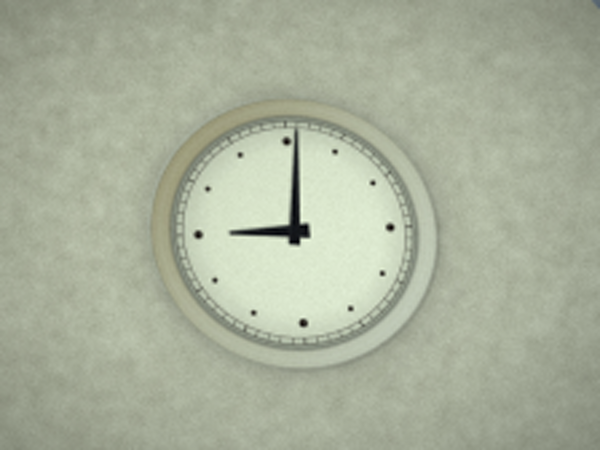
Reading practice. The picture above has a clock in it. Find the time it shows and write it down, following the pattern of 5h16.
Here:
9h01
